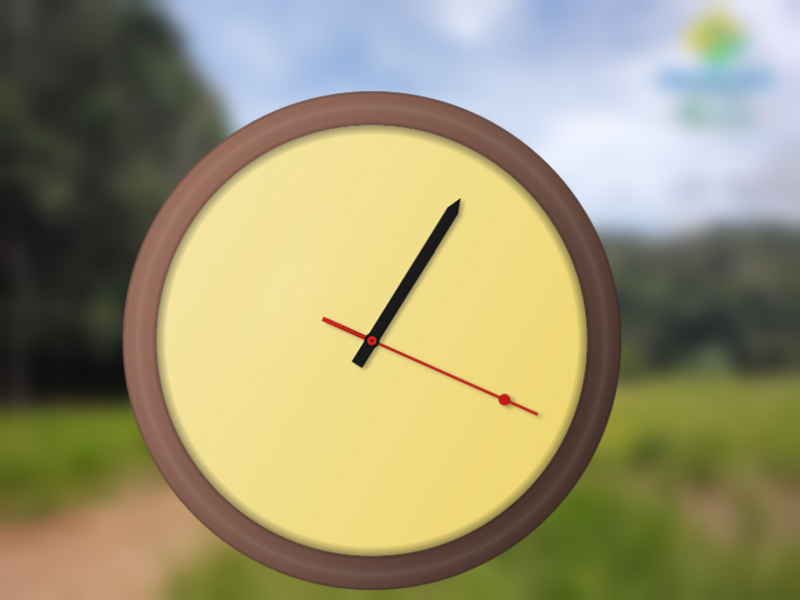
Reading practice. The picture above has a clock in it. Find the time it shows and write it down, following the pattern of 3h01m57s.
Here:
1h05m19s
